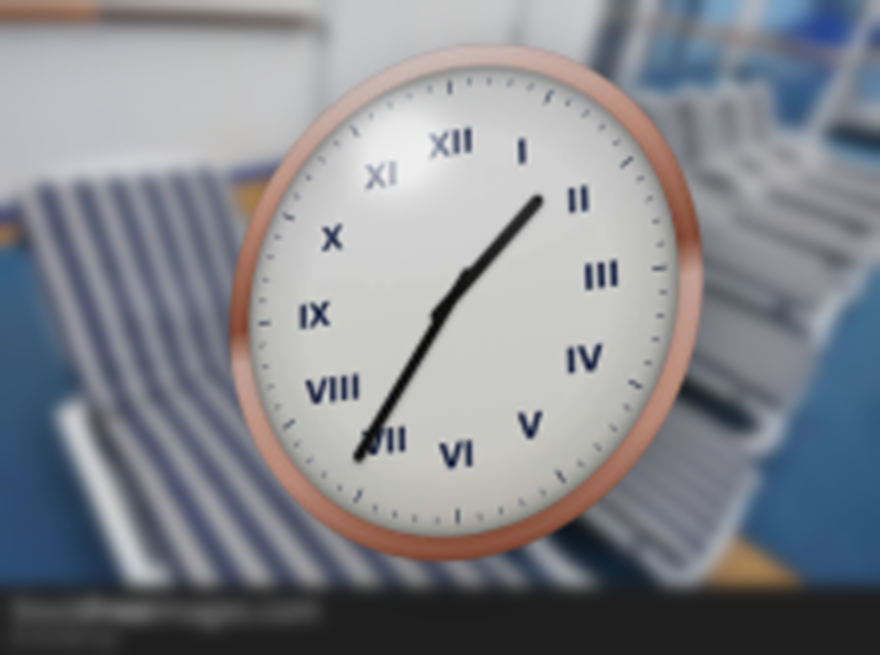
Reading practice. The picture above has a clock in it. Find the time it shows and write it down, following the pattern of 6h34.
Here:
1h36
